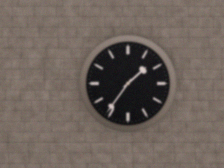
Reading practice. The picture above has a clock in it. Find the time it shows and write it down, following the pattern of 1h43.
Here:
1h36
